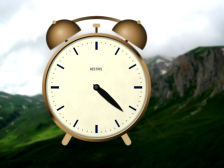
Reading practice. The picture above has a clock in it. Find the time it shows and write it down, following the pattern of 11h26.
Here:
4h22
